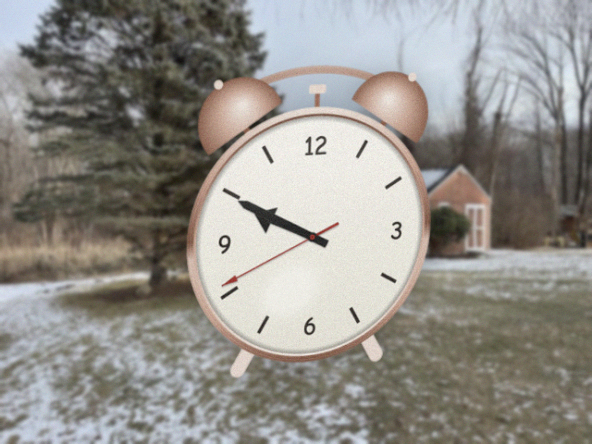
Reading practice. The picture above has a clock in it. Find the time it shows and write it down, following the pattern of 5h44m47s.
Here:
9h49m41s
